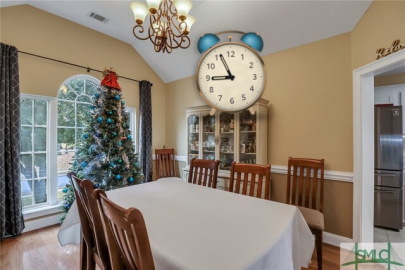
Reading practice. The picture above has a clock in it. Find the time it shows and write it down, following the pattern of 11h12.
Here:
8h56
